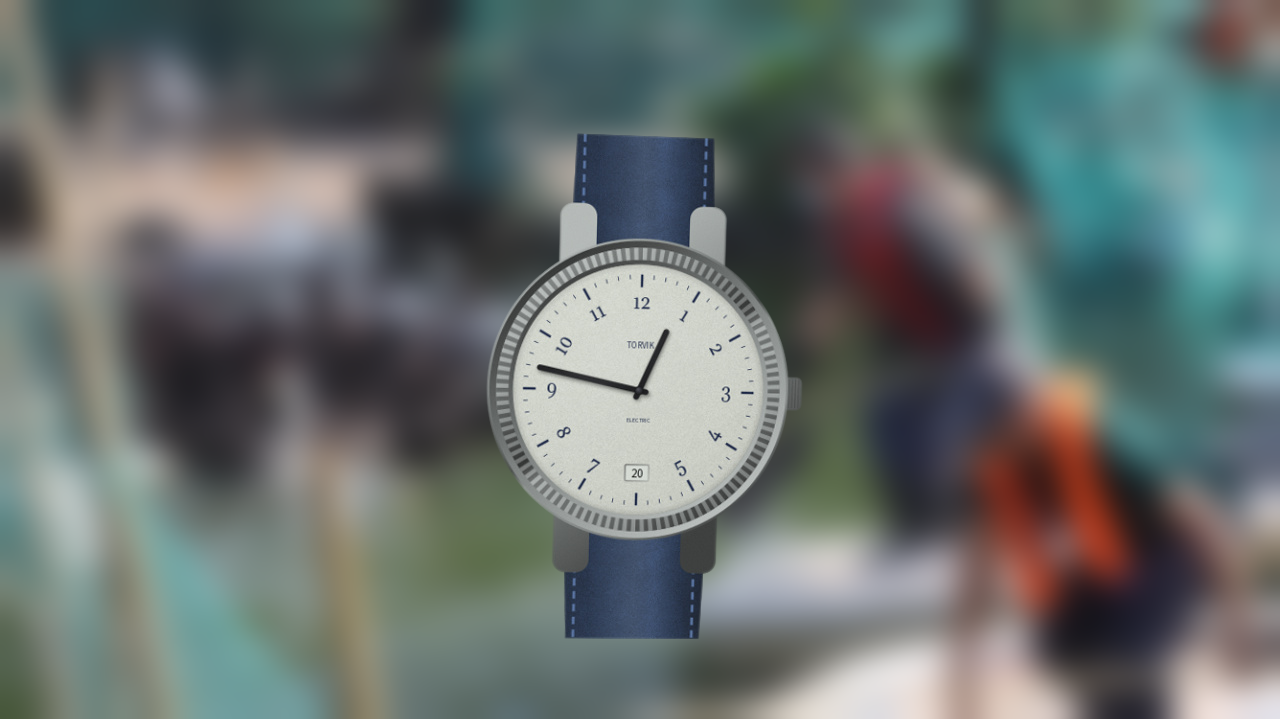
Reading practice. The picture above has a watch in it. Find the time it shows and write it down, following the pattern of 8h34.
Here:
12h47
